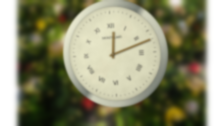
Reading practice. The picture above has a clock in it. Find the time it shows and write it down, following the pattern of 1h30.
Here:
12h12
